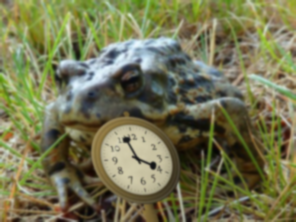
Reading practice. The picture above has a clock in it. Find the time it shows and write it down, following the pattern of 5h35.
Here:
3h57
